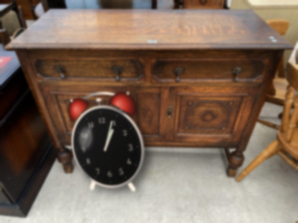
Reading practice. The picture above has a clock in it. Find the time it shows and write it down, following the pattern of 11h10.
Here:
1h04
